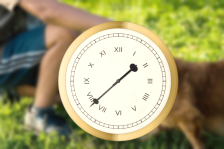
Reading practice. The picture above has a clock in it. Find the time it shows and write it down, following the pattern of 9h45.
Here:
1h38
